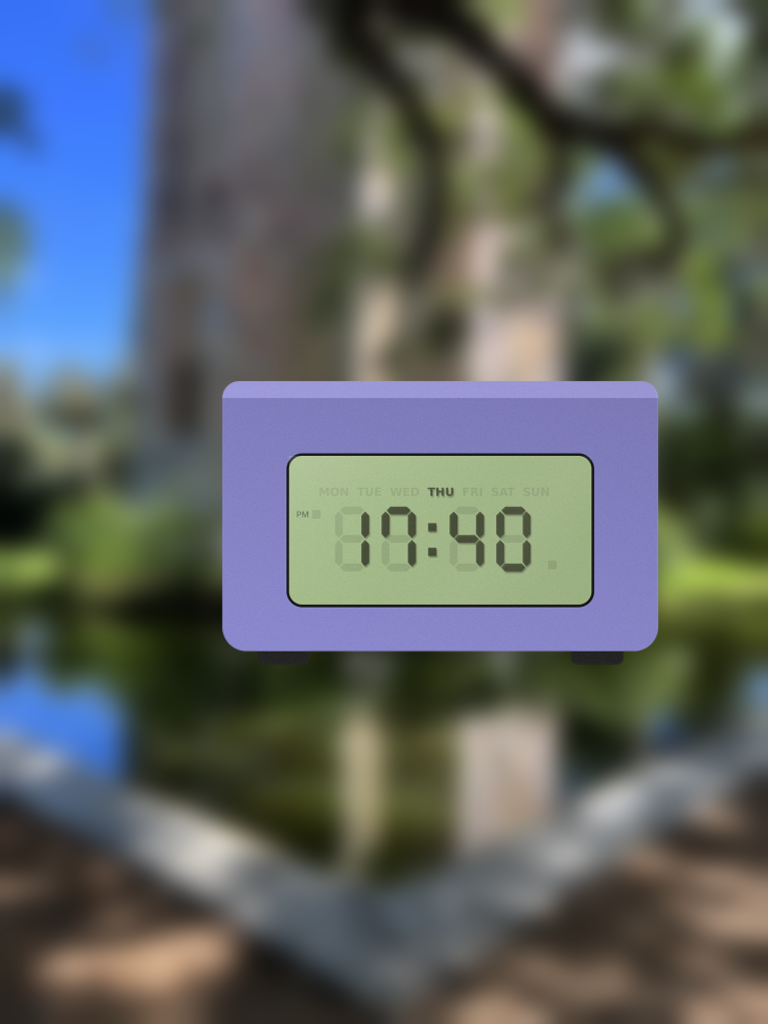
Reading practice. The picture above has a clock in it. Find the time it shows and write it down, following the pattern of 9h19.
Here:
17h40
